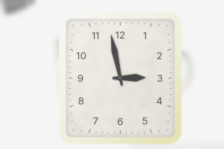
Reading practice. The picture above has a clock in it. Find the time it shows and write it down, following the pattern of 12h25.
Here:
2h58
